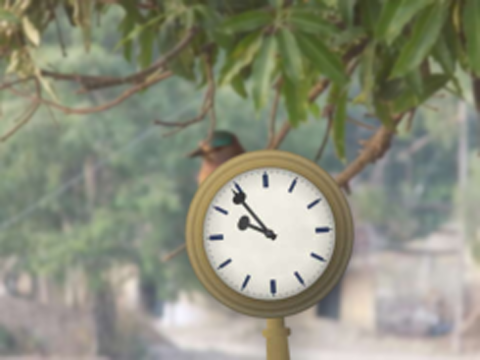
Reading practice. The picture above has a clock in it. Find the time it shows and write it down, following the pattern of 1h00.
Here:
9h54
